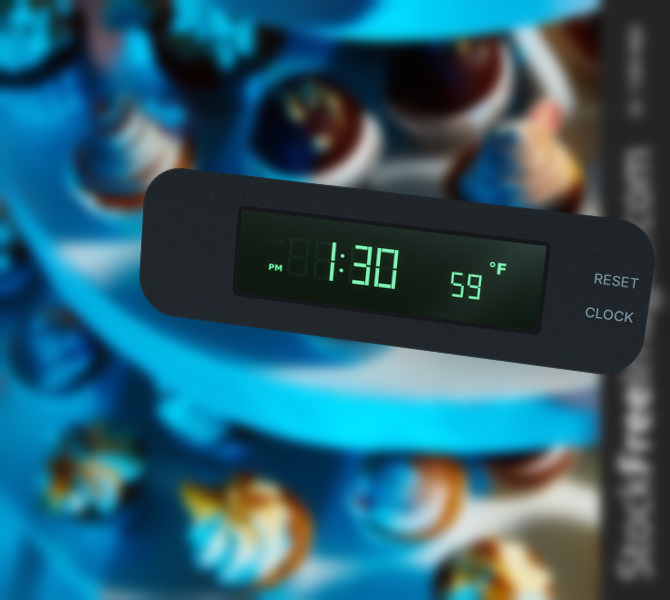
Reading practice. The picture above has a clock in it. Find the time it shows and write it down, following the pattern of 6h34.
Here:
1h30
